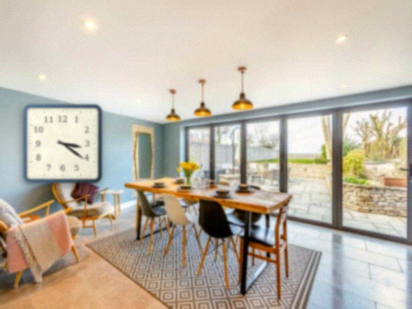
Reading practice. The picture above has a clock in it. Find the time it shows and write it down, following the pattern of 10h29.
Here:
3h21
